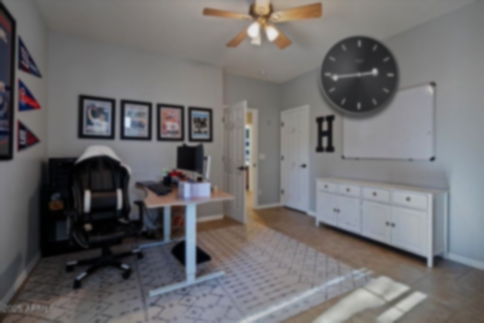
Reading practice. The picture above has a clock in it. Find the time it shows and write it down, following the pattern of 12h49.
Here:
2h44
